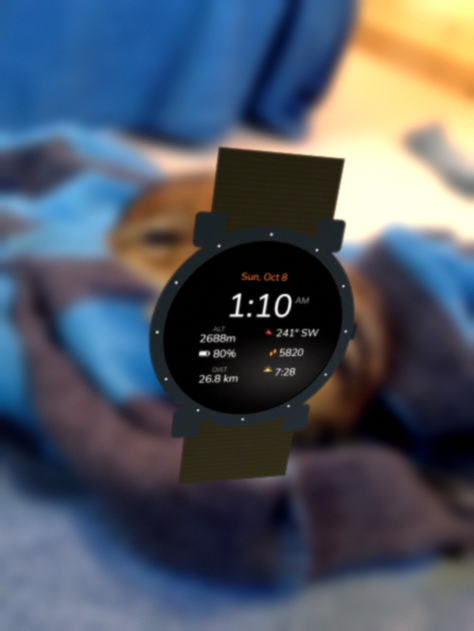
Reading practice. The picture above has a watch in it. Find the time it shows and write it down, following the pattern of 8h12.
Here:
1h10
